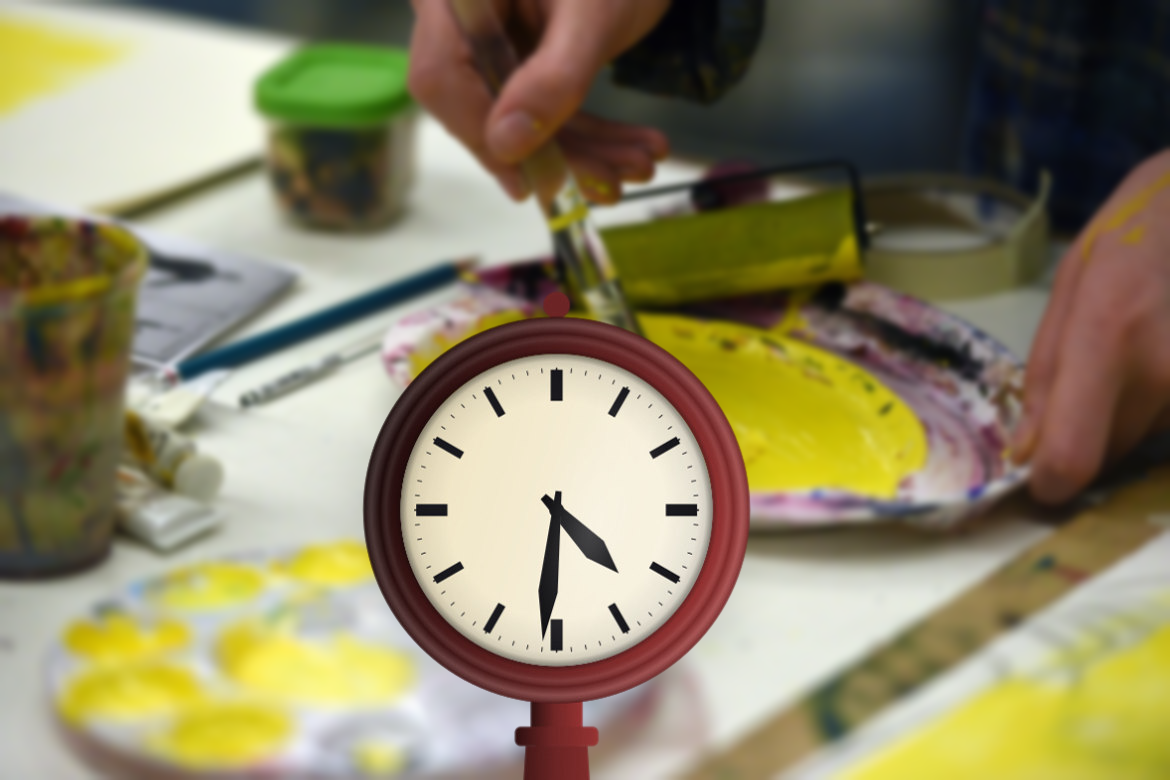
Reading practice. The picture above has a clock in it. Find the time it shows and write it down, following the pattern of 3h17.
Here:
4h31
